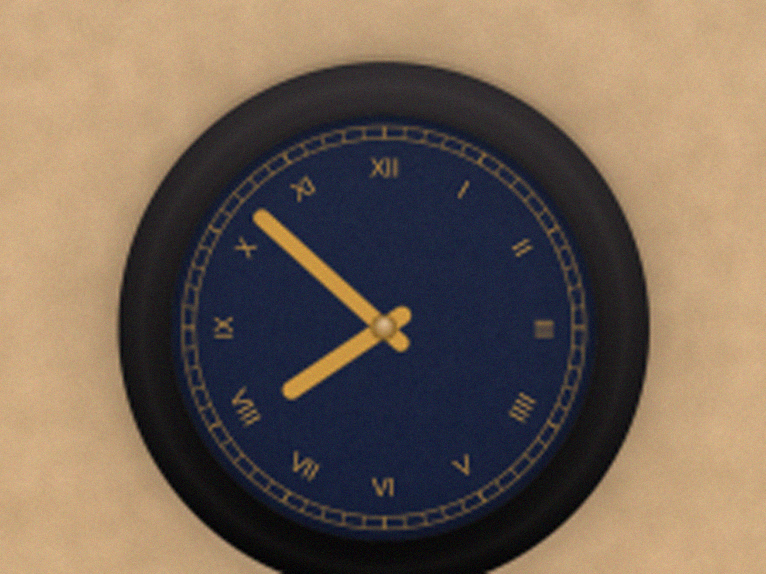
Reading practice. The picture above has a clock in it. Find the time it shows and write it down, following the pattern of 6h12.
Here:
7h52
